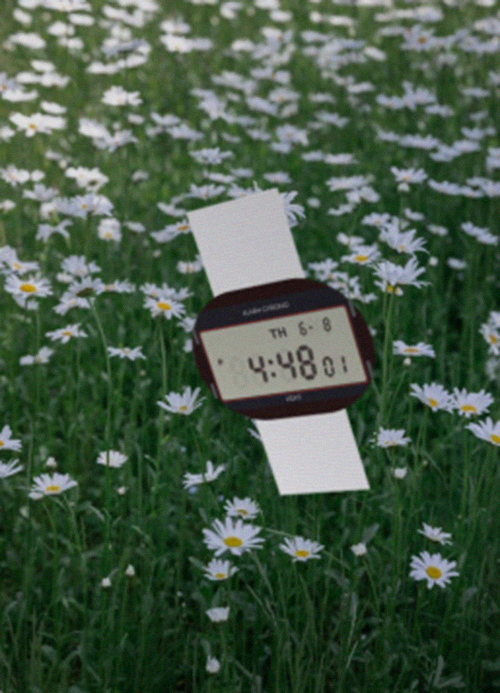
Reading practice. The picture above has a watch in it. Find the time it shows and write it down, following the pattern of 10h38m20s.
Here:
4h48m01s
